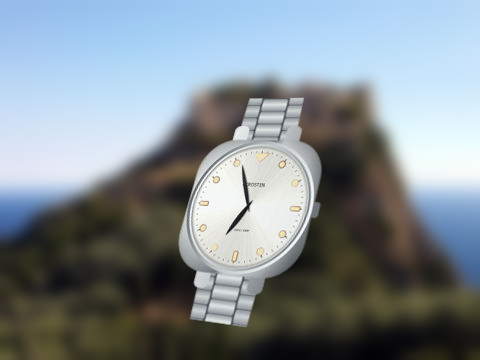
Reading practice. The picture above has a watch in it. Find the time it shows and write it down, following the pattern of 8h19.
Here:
6h56
